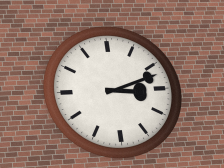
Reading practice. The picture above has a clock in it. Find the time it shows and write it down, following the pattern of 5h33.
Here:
3h12
